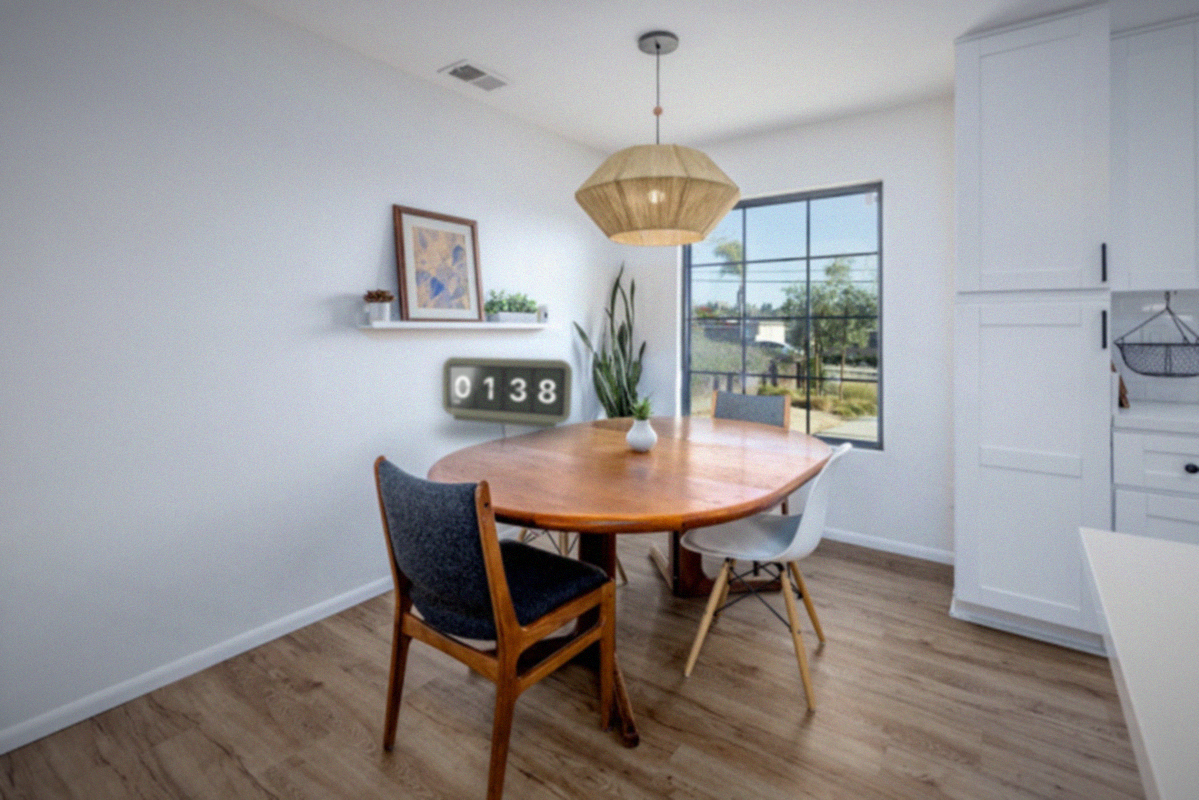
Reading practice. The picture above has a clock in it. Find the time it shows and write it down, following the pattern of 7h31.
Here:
1h38
